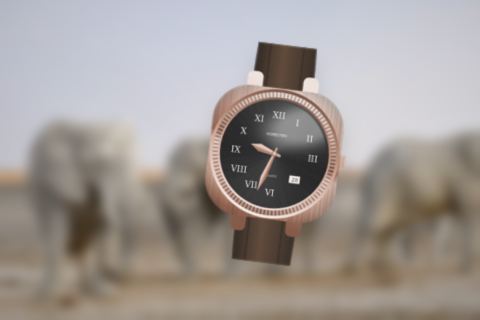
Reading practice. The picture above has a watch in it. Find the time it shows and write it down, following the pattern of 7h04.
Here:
9h33
